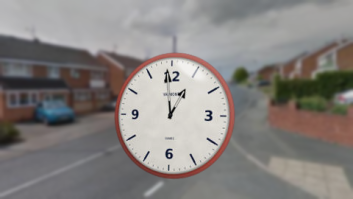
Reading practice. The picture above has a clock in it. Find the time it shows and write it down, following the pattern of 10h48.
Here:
12h59
